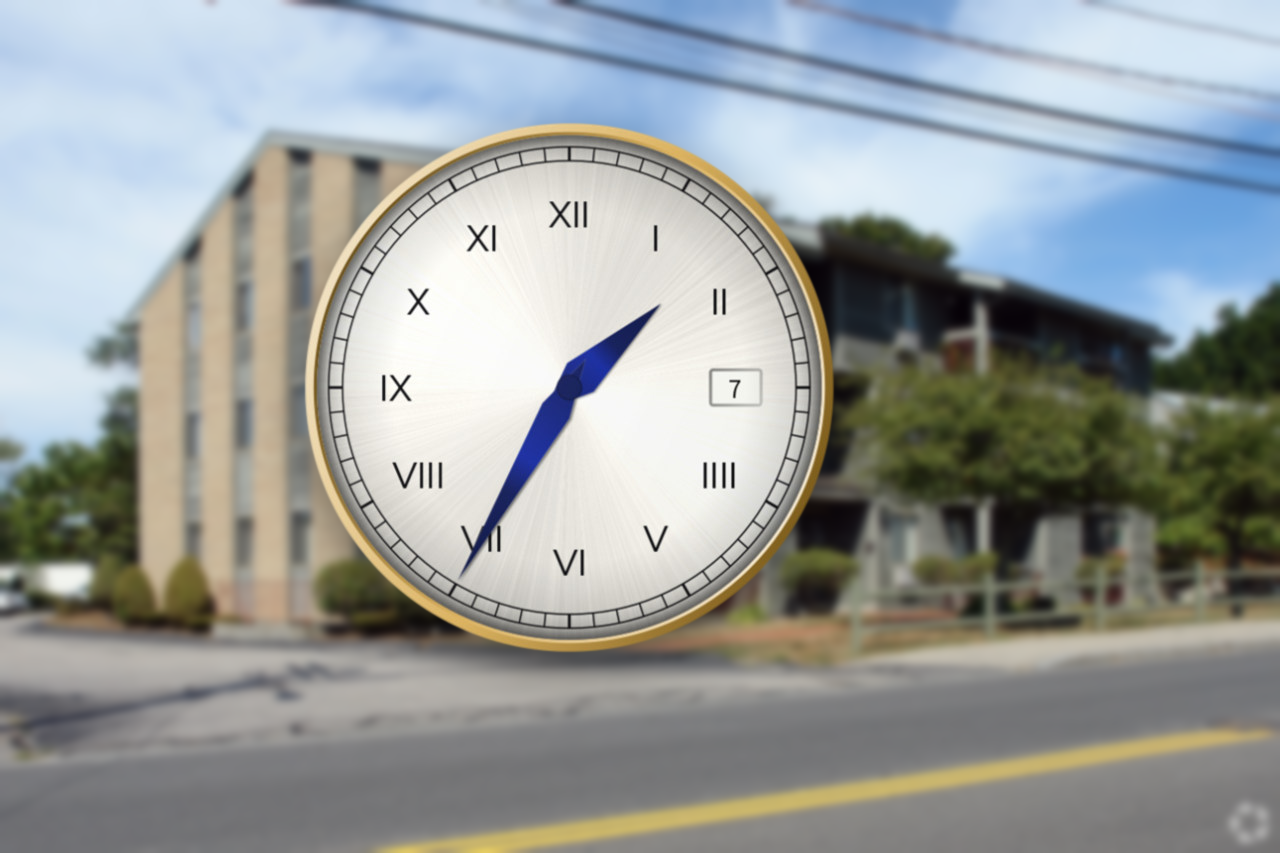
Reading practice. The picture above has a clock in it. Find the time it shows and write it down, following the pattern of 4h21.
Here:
1h35
